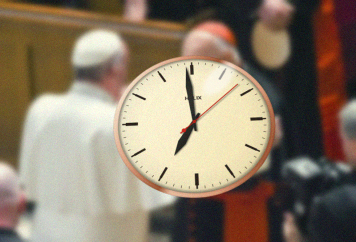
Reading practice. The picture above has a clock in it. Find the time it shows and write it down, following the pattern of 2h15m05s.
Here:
6h59m08s
